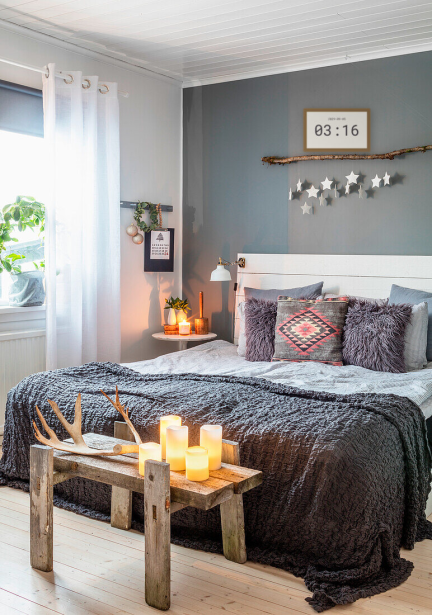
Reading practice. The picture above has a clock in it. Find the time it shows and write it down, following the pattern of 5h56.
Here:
3h16
